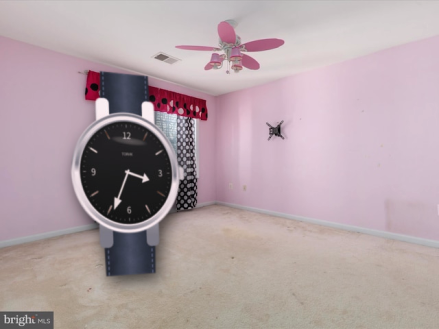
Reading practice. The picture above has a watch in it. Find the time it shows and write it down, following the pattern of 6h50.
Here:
3h34
